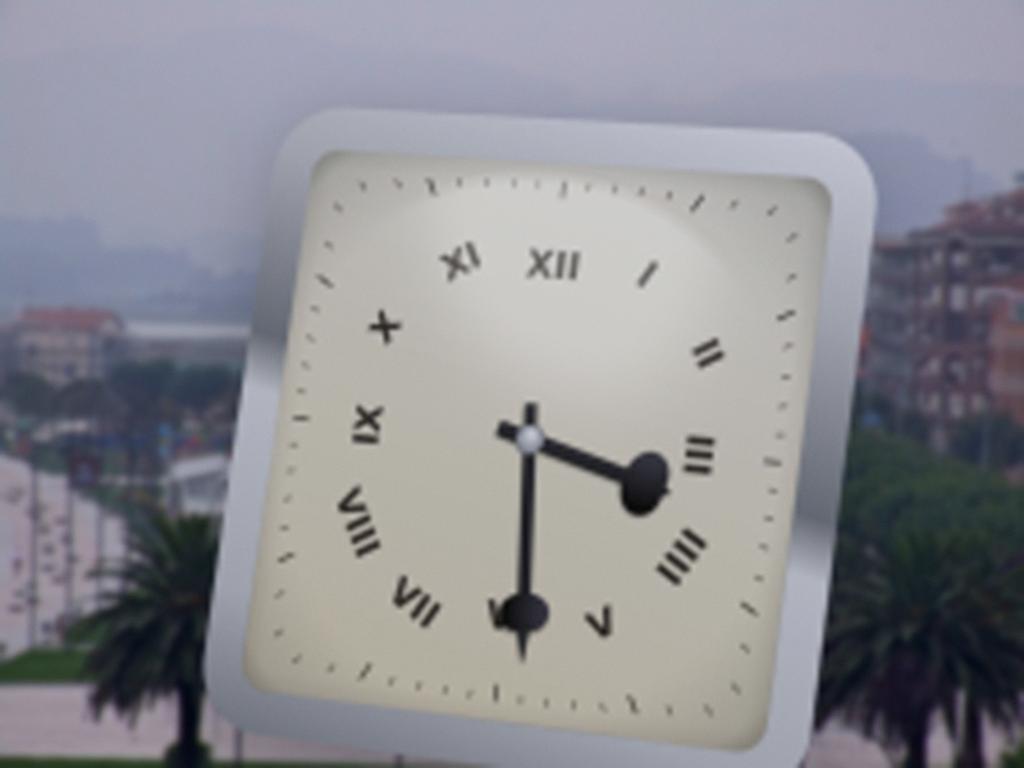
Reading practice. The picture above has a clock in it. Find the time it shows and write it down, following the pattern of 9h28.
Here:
3h29
